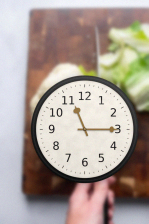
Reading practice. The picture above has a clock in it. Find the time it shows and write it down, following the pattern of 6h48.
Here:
11h15
